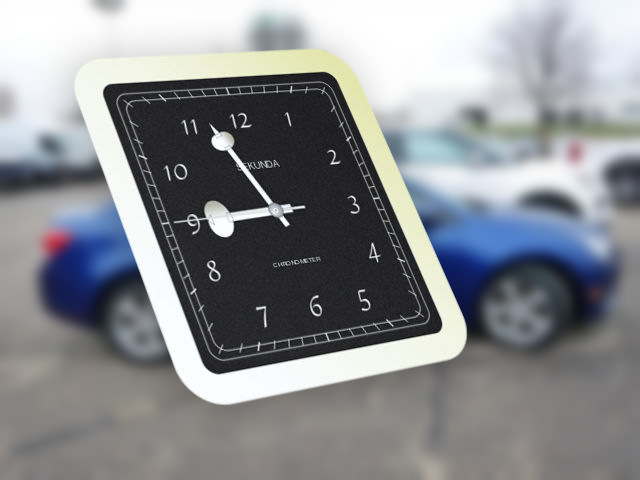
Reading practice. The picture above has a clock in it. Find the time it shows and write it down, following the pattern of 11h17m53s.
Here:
8h56m45s
